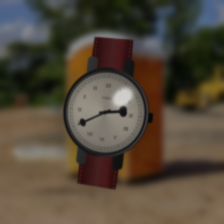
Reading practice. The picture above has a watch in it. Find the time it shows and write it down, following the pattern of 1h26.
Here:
2h40
